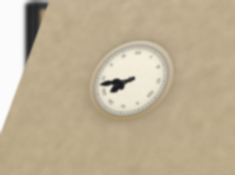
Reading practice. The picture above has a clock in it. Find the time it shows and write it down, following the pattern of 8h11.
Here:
7h43
